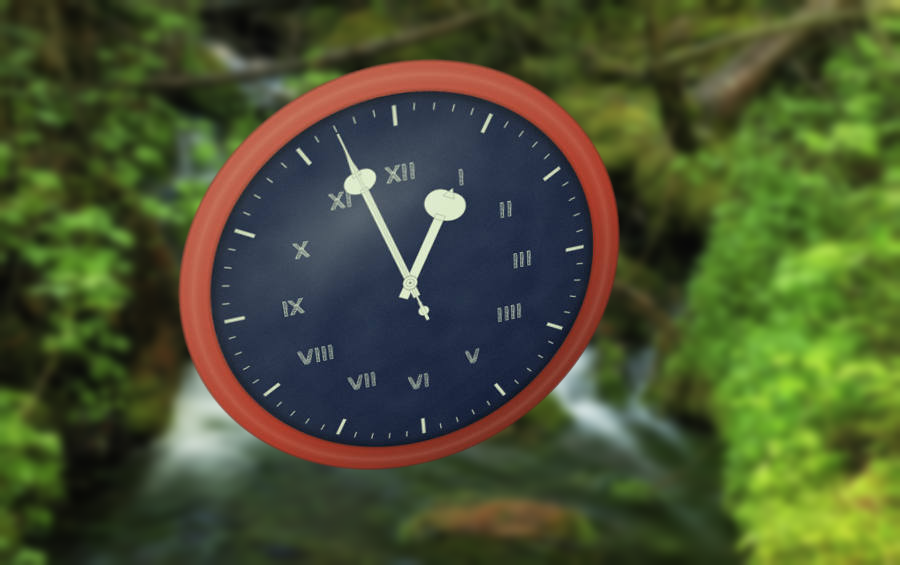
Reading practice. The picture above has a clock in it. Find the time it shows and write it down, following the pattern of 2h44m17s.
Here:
12h56m57s
